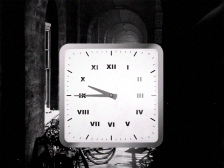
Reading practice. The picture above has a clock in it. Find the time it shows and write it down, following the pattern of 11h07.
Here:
9h45
